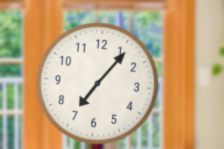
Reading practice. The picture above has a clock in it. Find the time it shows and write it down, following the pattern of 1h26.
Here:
7h06
